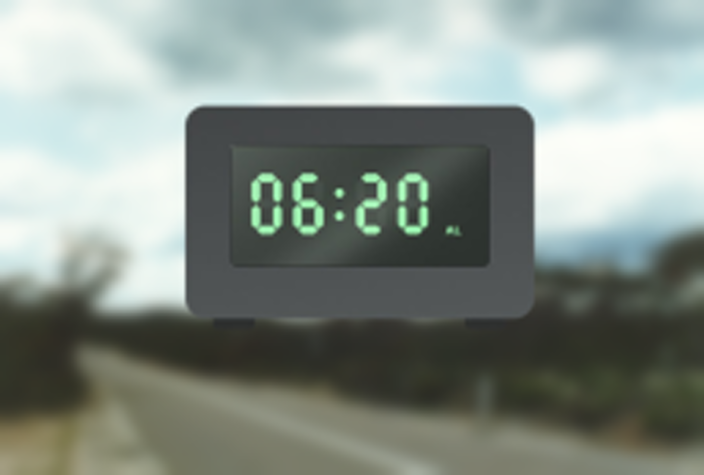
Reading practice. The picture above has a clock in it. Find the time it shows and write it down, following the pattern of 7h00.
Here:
6h20
